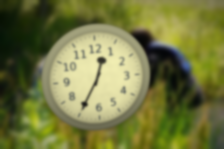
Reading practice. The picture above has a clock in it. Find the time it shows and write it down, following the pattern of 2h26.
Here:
12h35
